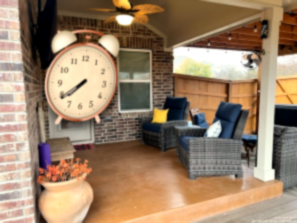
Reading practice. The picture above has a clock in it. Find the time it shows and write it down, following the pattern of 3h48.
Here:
7h39
